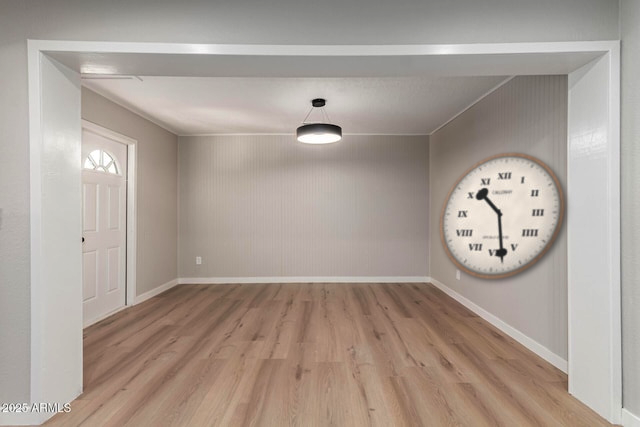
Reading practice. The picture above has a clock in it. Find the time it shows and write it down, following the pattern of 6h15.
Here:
10h28
